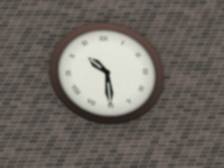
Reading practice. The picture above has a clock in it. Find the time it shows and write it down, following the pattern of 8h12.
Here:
10h30
